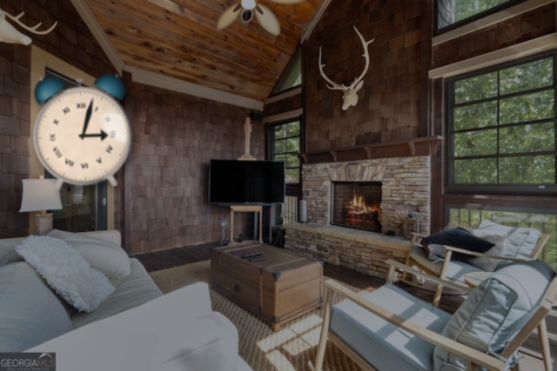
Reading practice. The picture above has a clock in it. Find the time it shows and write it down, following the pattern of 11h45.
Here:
3h03
